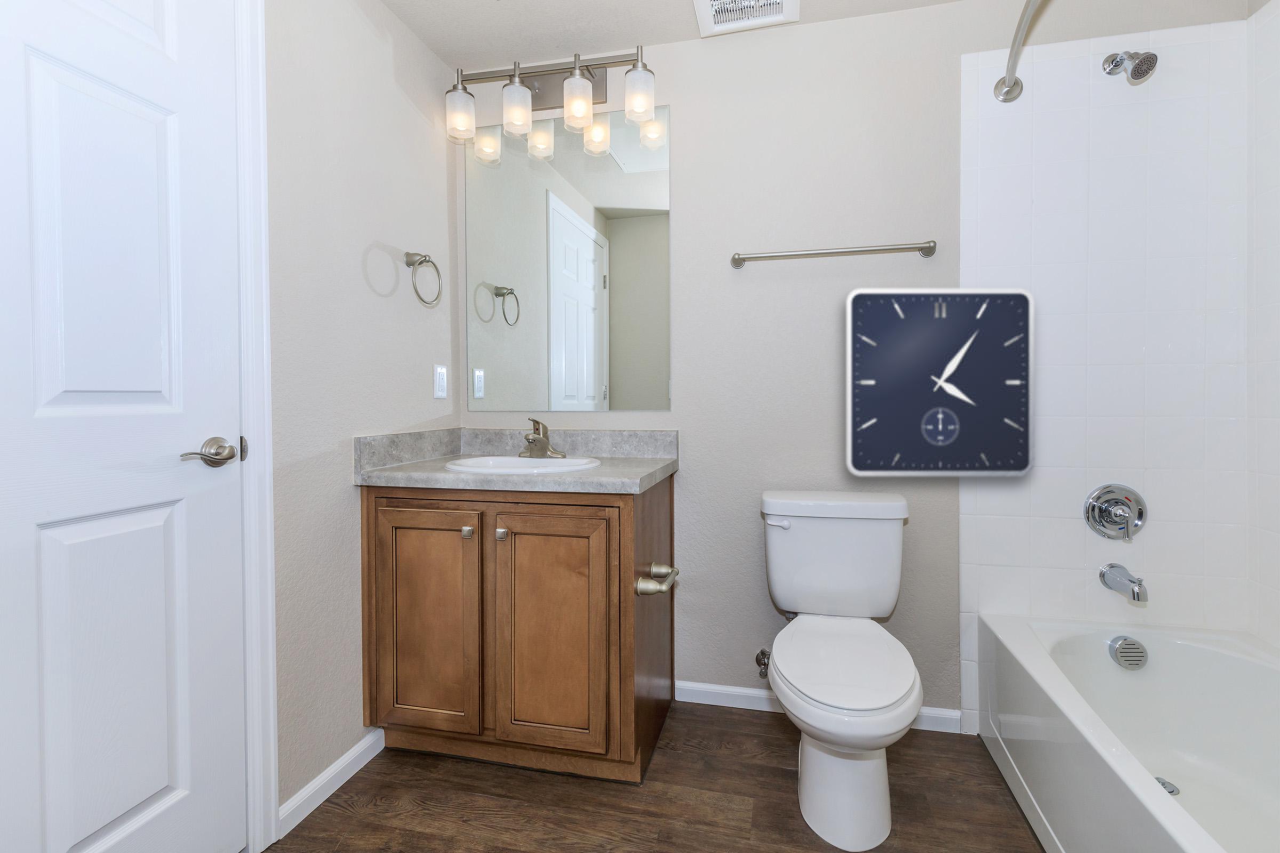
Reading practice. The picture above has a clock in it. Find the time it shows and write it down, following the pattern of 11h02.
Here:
4h06
